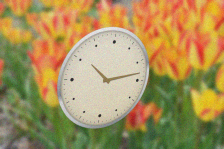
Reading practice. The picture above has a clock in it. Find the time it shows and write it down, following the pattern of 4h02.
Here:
10h13
